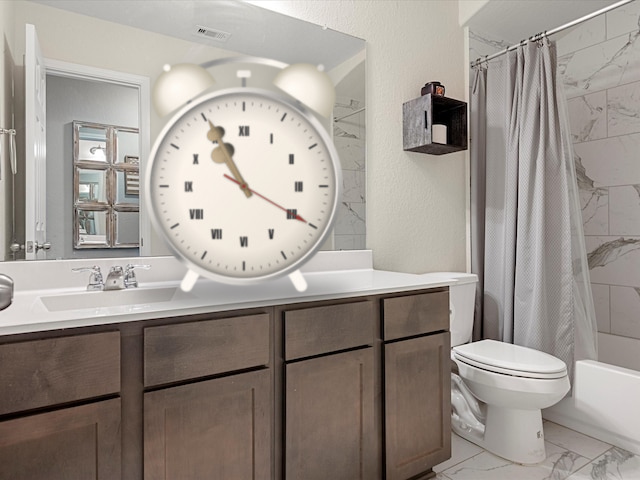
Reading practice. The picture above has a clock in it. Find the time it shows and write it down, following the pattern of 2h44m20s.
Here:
10h55m20s
